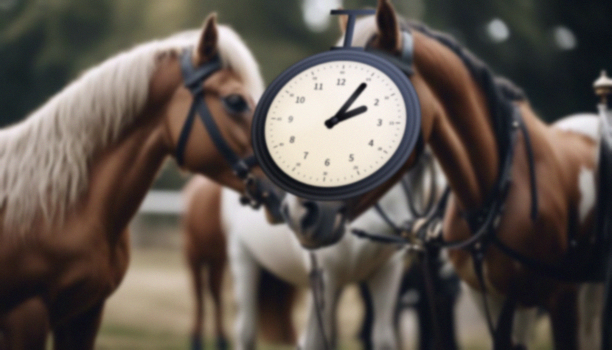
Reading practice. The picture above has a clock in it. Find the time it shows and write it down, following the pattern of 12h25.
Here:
2h05
